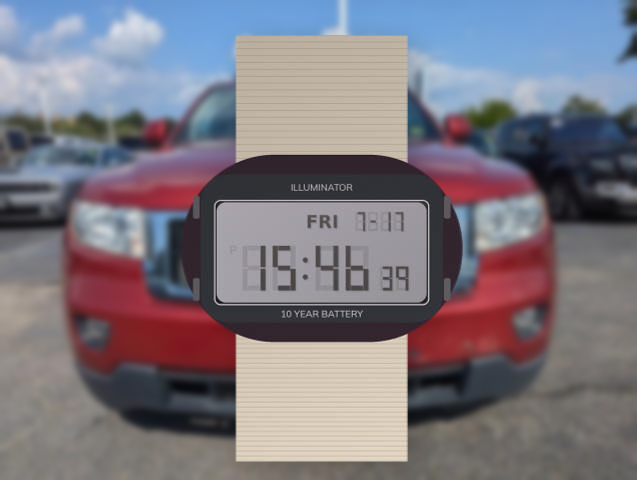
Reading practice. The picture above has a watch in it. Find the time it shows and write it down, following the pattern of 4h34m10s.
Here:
15h46m39s
